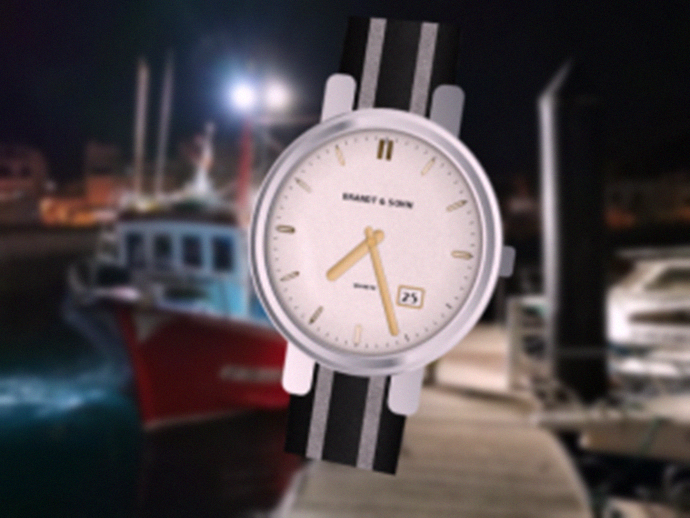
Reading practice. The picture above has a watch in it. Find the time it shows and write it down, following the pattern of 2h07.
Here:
7h26
